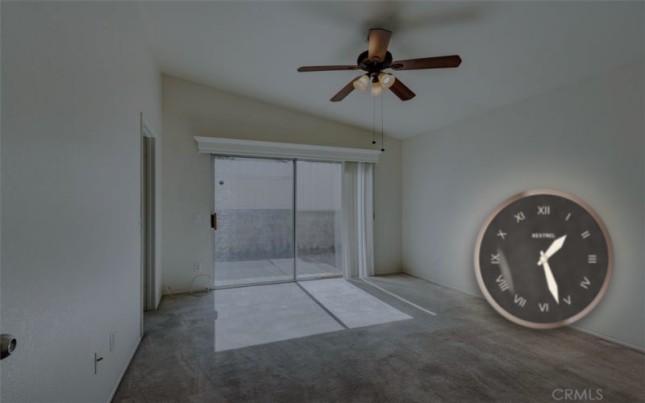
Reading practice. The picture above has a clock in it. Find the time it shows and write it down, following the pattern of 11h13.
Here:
1h27
